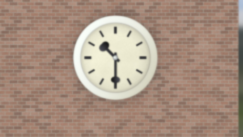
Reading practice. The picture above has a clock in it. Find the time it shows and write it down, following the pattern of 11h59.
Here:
10h30
